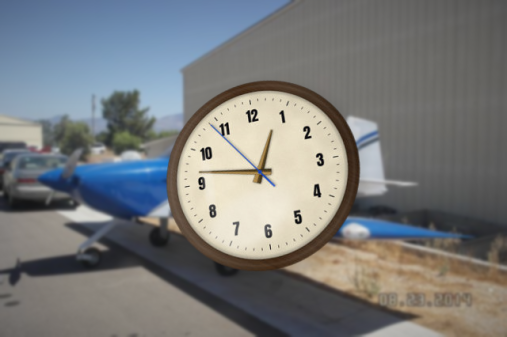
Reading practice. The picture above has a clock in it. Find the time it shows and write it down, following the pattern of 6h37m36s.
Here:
12h46m54s
